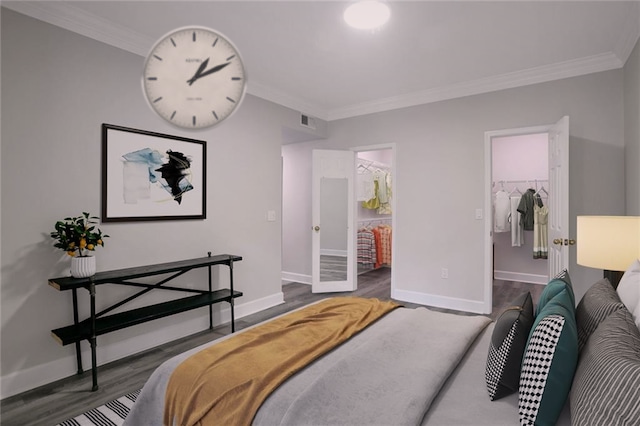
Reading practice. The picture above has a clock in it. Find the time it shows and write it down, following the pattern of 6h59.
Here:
1h11
